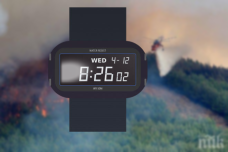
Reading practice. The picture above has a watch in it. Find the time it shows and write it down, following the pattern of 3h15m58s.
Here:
8h26m02s
